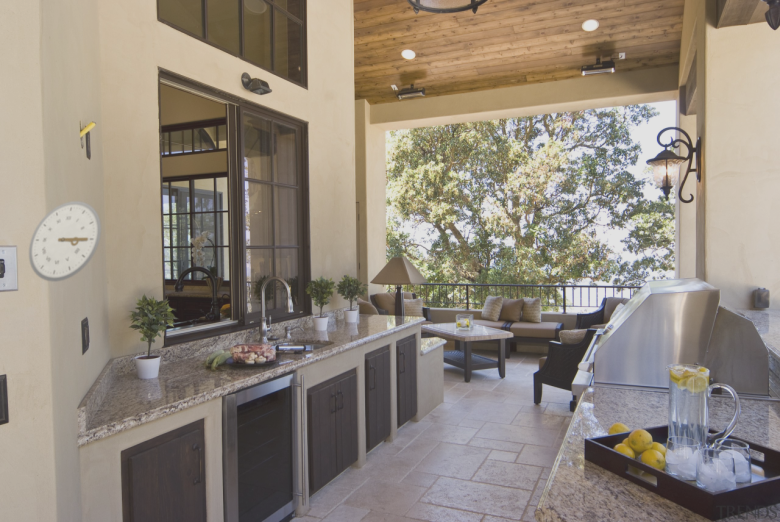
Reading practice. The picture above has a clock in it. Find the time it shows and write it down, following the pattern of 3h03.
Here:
3h15
